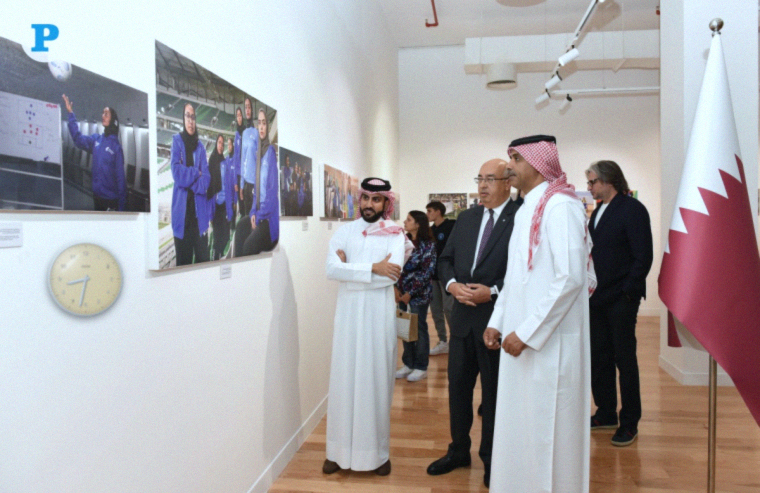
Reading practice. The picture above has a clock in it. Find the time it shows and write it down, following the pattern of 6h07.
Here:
8h32
